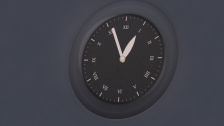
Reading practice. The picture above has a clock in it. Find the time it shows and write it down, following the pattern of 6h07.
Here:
12h56
